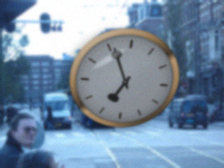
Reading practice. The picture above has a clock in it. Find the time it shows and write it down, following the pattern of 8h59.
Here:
6h56
